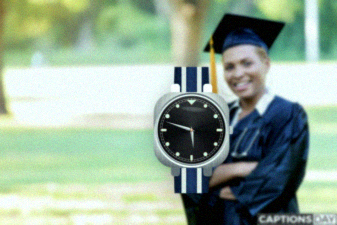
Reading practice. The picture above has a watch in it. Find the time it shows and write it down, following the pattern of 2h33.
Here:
5h48
